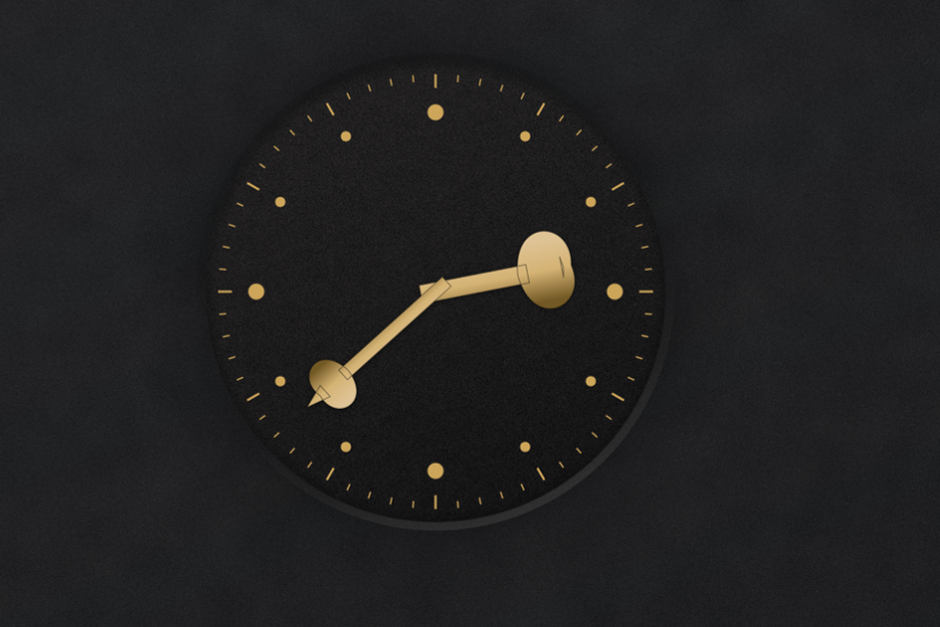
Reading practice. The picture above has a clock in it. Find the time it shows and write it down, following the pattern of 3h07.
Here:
2h38
